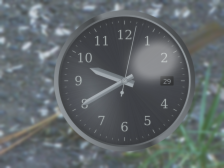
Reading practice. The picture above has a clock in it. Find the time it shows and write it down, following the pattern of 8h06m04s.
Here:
9h40m02s
